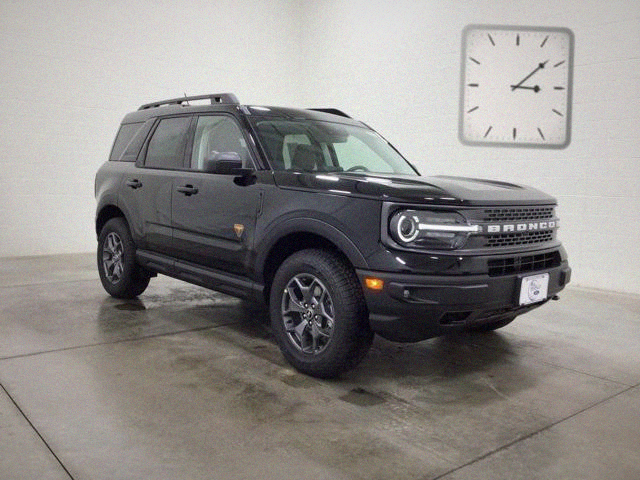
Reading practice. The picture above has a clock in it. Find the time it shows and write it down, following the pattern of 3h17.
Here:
3h08
